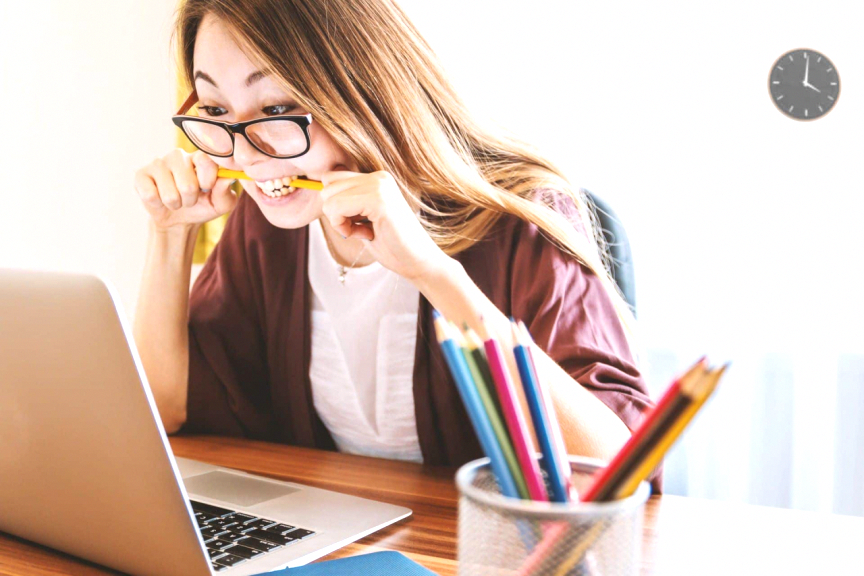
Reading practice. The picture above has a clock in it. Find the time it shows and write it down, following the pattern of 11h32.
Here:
4h01
